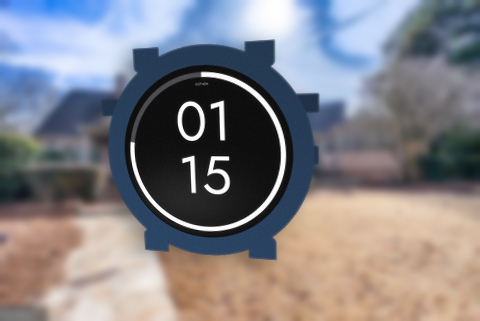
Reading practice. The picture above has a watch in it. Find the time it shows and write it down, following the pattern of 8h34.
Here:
1h15
